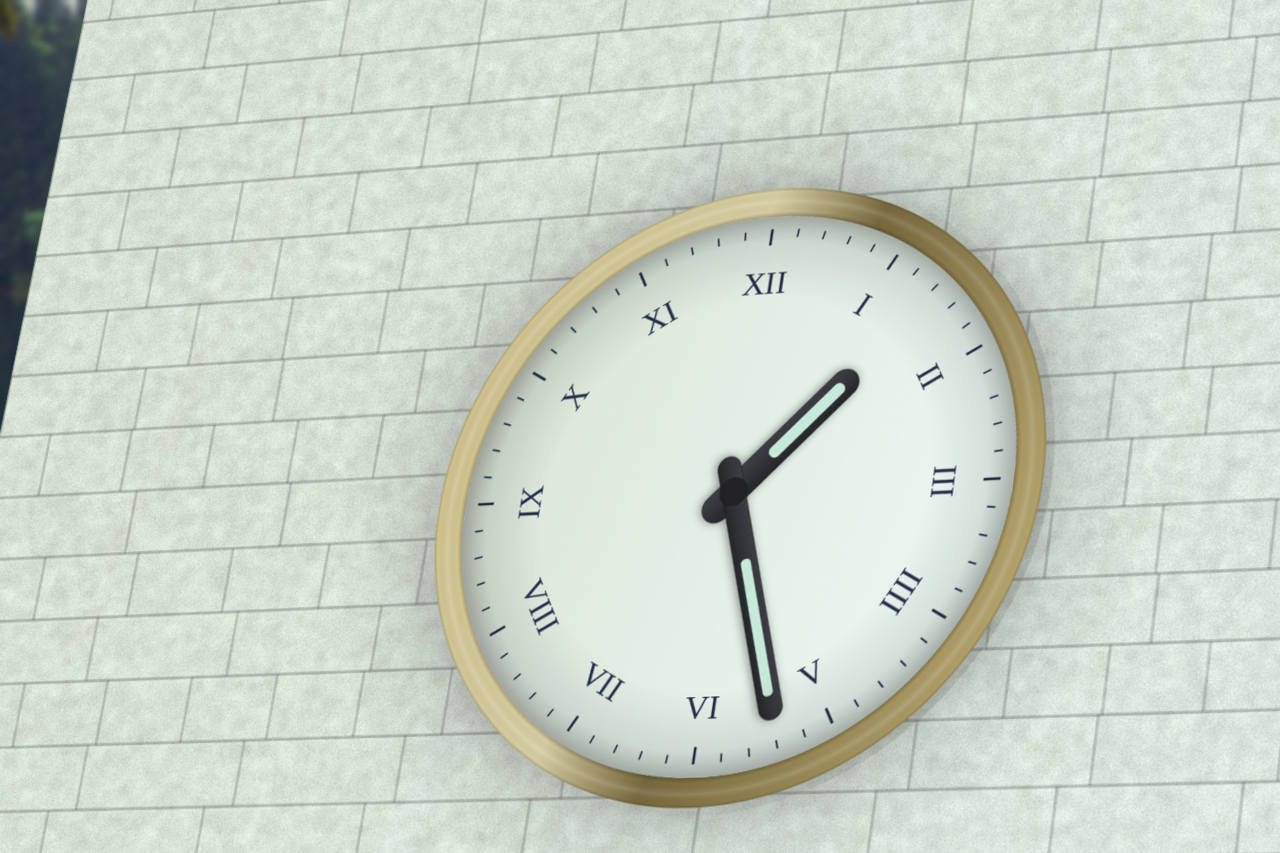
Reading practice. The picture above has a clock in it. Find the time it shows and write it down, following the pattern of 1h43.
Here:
1h27
